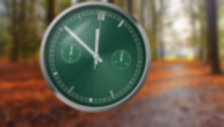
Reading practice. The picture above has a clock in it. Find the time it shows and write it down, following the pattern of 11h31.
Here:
11h51
